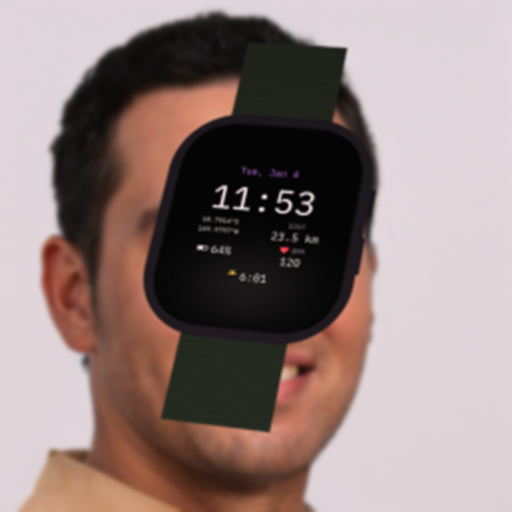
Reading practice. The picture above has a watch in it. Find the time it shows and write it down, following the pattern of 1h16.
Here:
11h53
